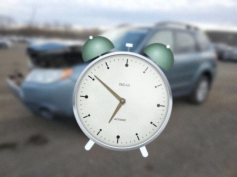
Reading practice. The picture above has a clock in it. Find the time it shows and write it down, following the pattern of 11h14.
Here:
6h51
